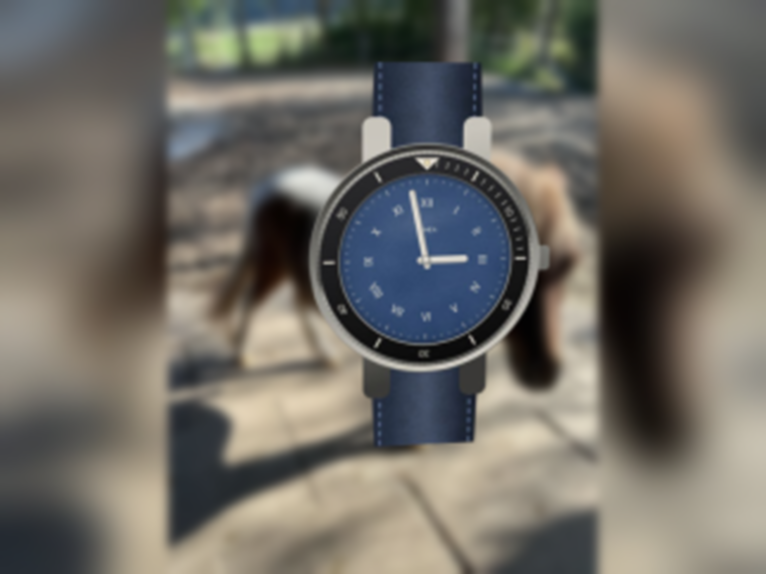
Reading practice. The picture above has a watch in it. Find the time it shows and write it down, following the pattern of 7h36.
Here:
2h58
